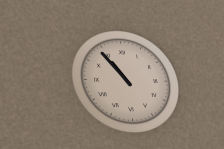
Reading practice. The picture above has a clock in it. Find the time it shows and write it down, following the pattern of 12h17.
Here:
10h54
